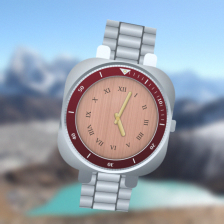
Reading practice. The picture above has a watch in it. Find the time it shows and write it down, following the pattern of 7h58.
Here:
5h03
